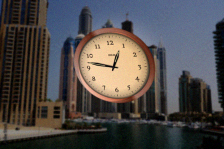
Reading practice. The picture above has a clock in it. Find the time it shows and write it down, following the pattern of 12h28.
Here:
12h47
